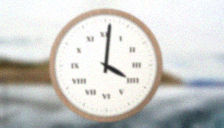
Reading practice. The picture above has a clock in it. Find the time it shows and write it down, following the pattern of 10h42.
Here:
4h01
